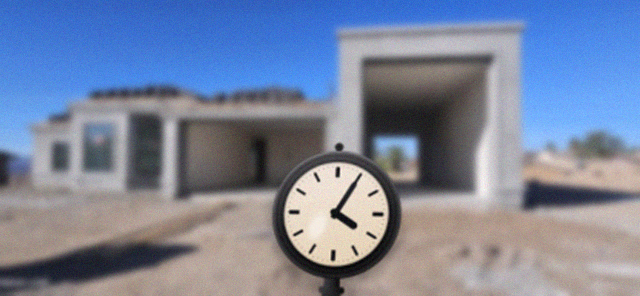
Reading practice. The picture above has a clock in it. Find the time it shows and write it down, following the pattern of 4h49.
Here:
4h05
